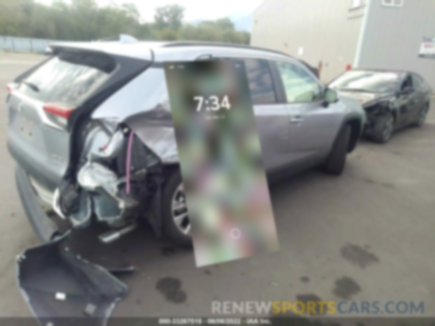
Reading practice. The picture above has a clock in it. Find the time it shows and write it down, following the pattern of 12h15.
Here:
7h34
